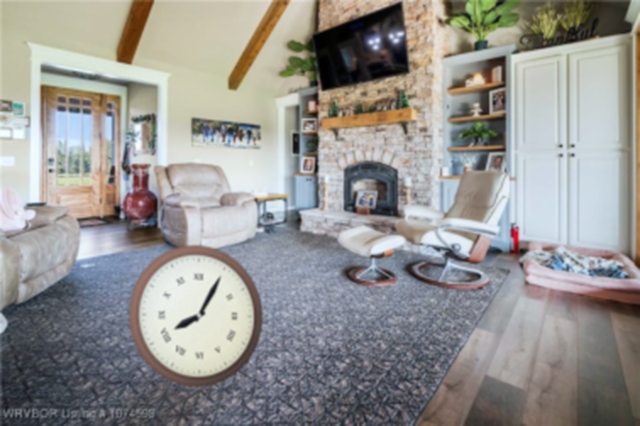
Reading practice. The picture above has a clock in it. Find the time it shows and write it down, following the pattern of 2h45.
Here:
8h05
